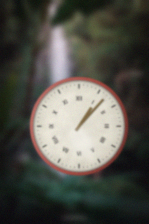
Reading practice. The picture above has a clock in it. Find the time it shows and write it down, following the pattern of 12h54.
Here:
1h07
